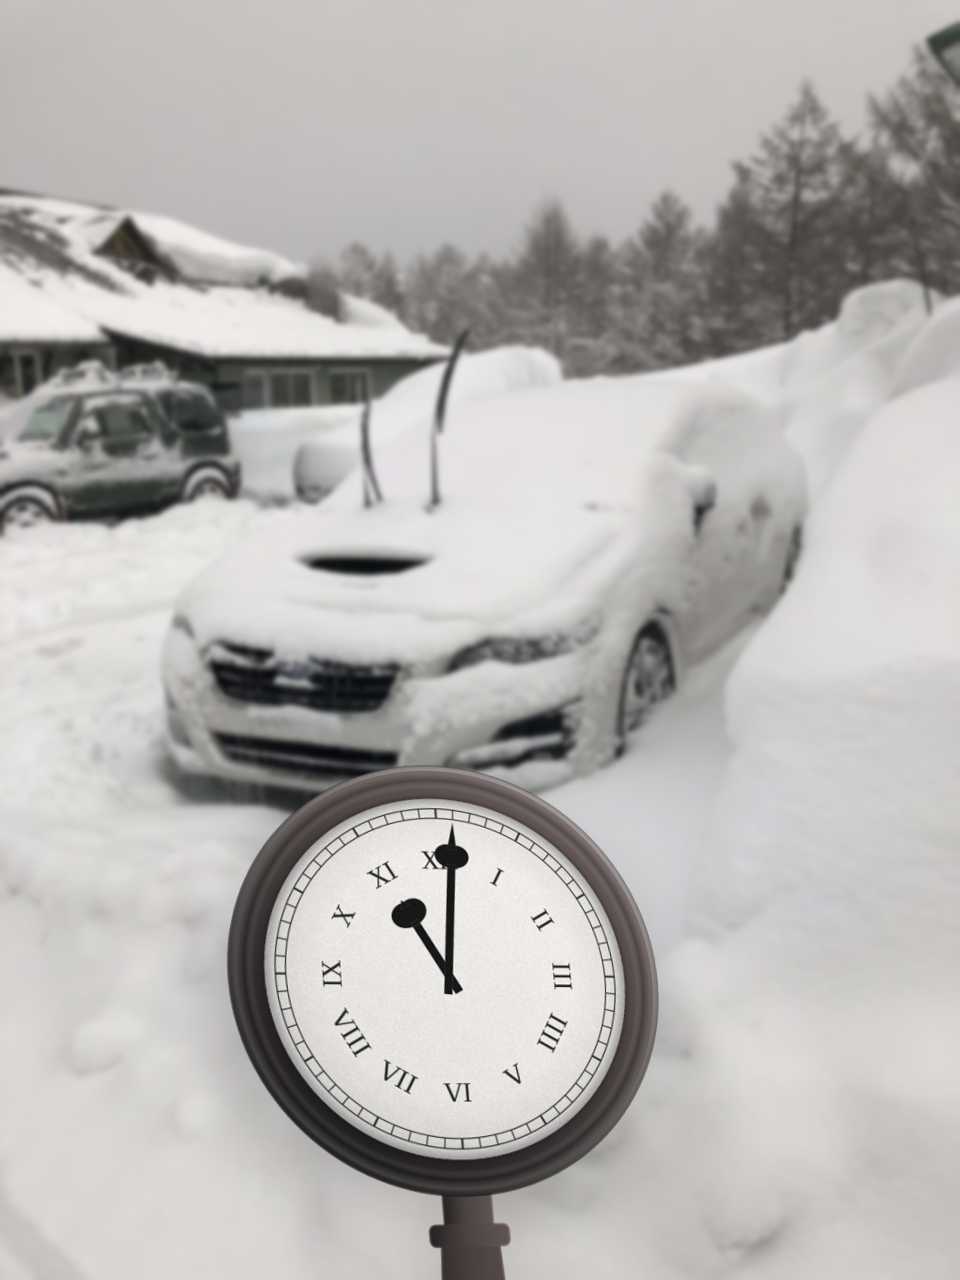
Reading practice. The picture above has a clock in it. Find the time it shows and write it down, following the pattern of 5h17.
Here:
11h01
